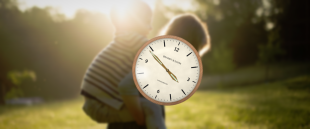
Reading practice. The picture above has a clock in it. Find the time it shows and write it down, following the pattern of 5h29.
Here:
3h49
